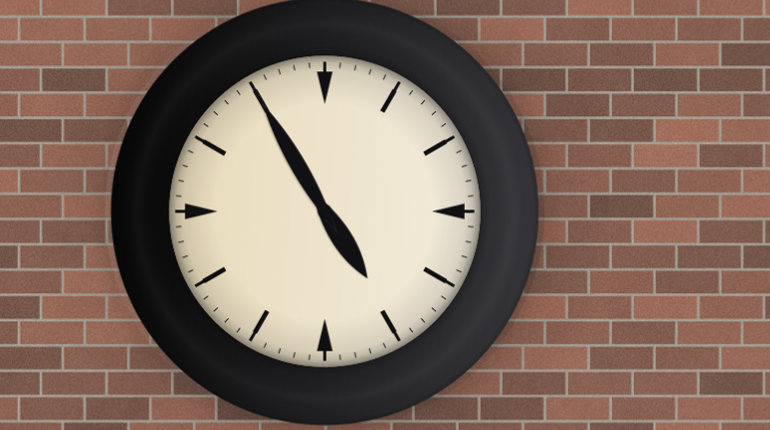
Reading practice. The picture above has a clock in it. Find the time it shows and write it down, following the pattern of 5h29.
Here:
4h55
